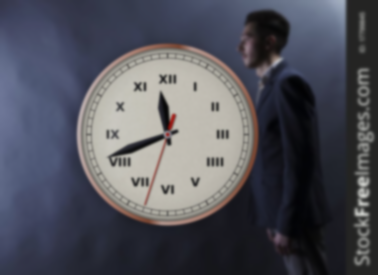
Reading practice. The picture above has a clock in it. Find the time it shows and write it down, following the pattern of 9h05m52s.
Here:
11h41m33s
